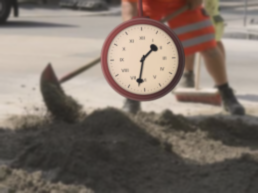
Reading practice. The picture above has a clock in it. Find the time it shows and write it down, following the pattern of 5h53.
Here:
1h32
